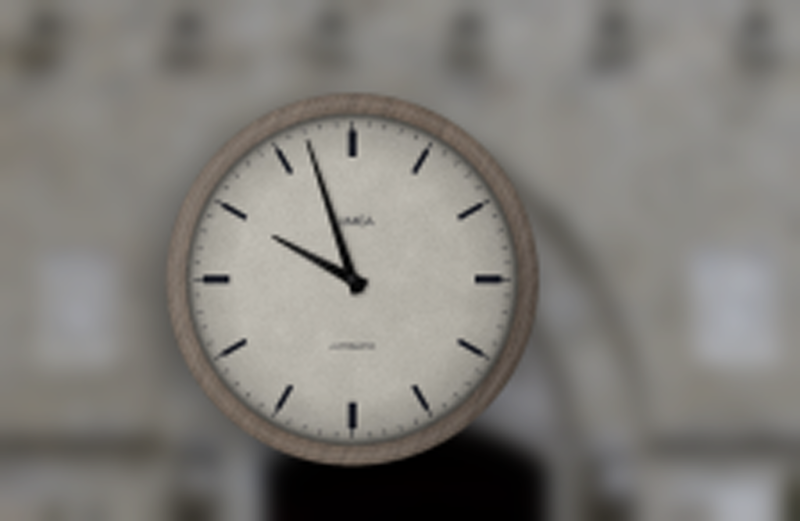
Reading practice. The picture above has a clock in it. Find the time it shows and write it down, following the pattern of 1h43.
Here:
9h57
